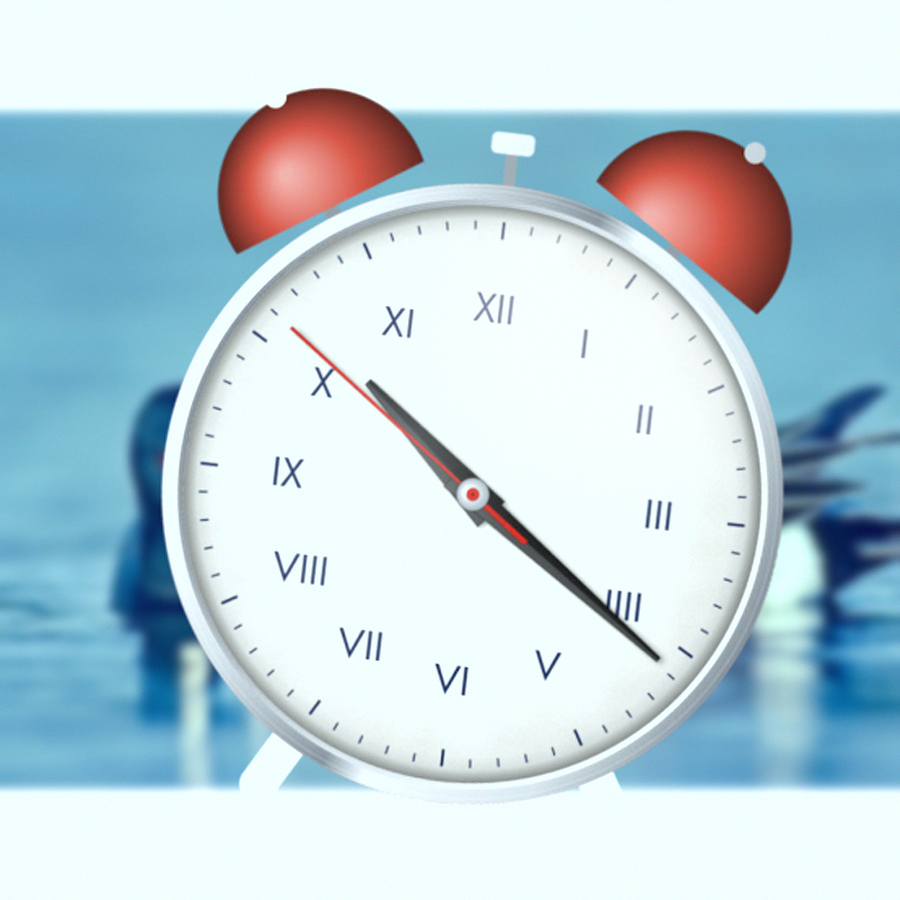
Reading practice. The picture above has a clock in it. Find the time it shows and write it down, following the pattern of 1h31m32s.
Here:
10h20m51s
